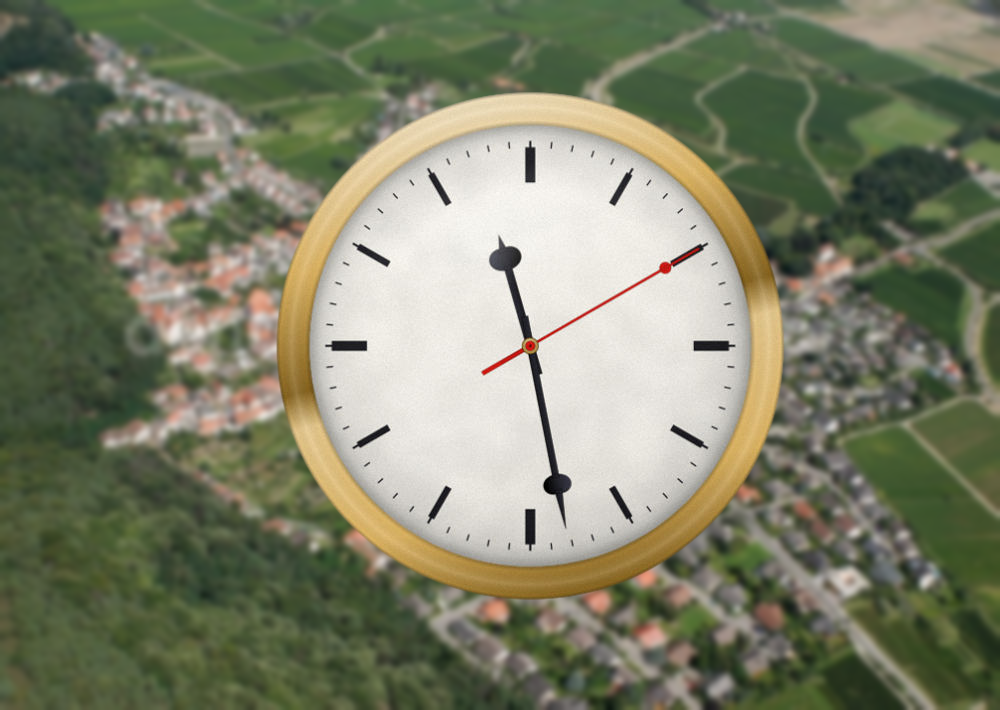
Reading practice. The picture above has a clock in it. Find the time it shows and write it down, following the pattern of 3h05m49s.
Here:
11h28m10s
